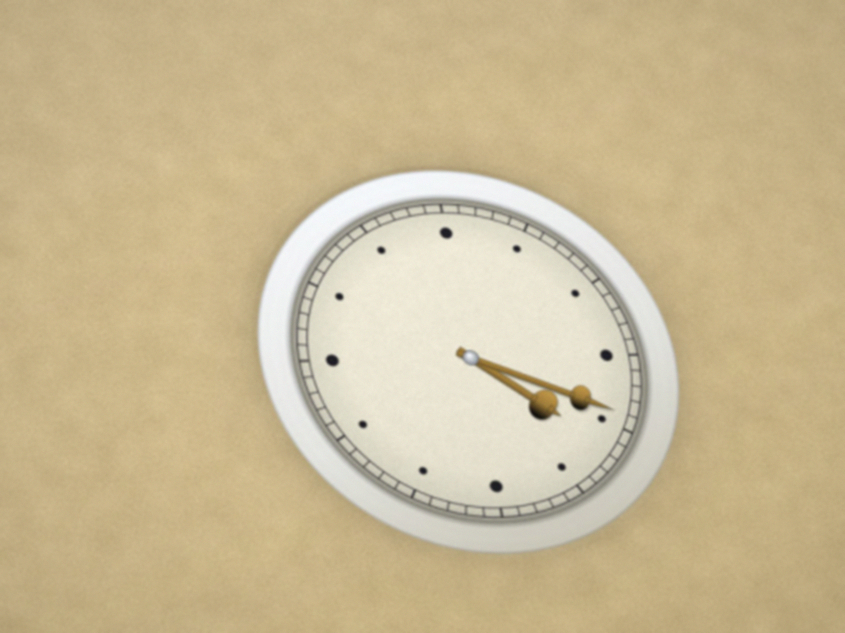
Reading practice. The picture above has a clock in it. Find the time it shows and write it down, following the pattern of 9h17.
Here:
4h19
